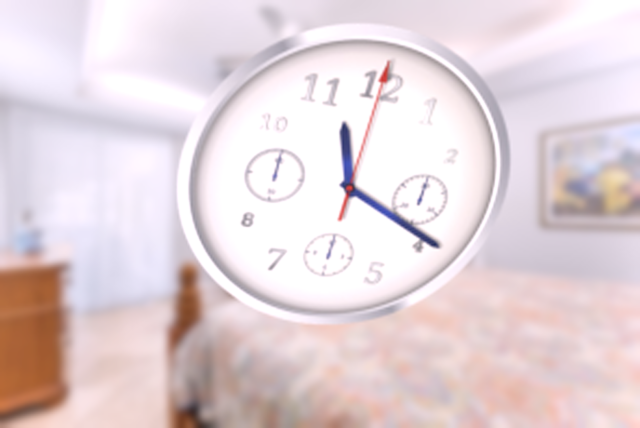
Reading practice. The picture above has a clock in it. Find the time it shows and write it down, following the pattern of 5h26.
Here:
11h19
